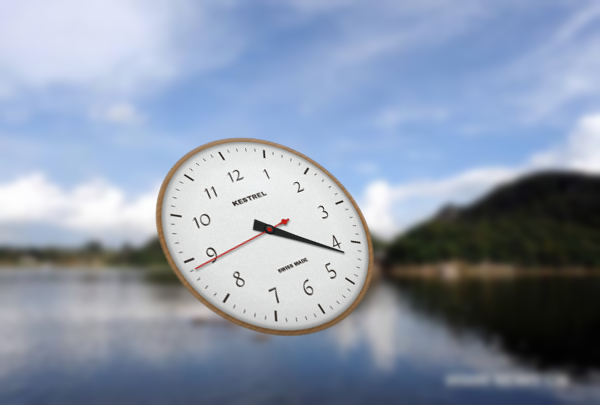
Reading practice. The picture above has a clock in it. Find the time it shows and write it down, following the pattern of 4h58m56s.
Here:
4h21m44s
